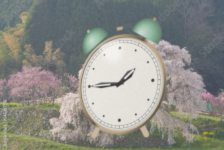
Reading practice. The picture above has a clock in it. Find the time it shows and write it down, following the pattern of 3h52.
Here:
1h45
